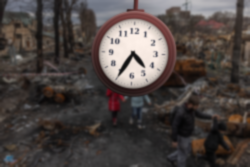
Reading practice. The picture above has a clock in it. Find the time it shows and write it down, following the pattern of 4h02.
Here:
4h35
